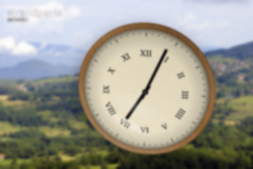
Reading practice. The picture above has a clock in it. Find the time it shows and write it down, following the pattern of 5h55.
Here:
7h04
